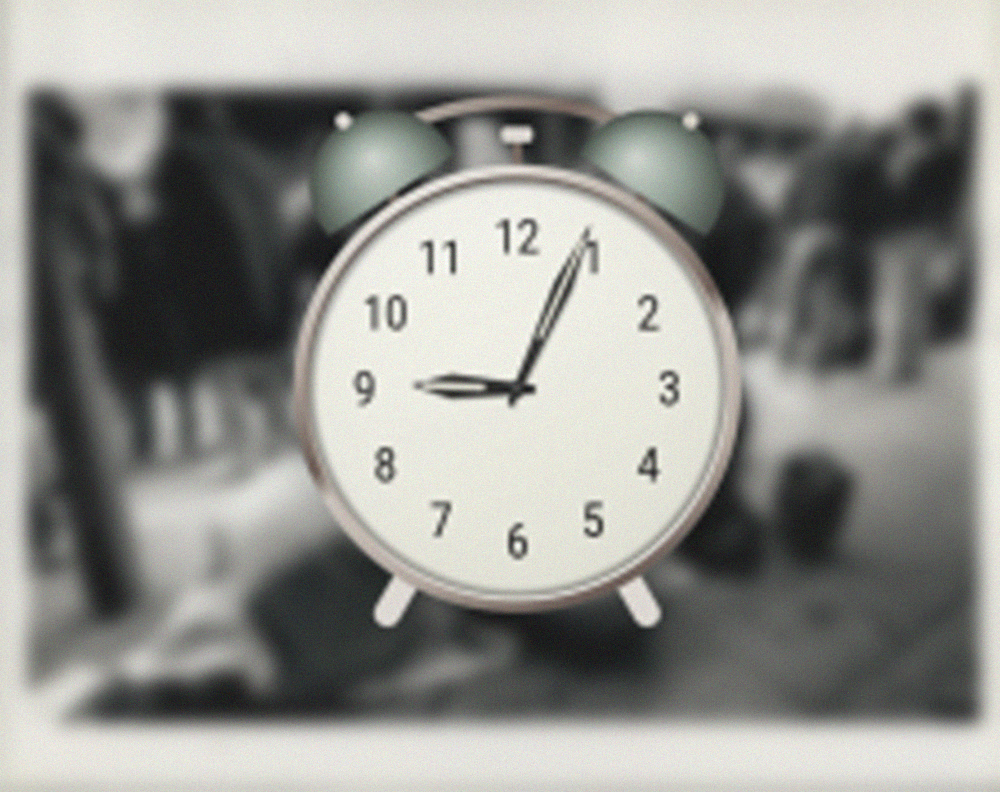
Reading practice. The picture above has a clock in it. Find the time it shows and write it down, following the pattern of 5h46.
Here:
9h04
